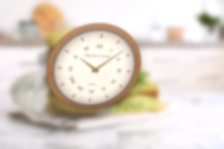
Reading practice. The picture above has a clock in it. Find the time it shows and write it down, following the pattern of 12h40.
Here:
10h08
